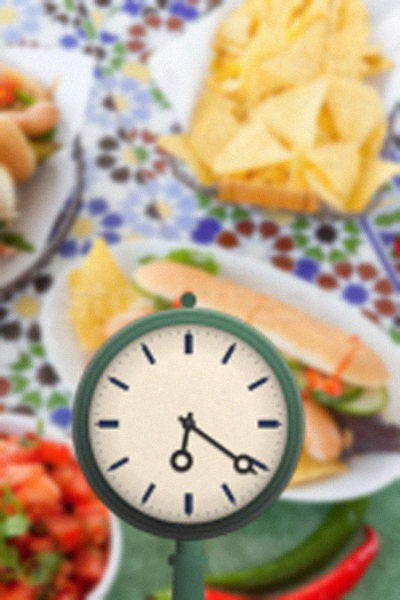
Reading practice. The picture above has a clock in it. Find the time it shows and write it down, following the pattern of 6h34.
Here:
6h21
